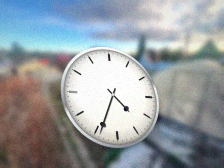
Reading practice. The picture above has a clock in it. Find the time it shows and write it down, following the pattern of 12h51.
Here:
4h34
